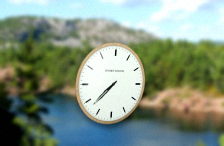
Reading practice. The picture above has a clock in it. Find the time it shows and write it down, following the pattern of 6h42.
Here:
7h38
